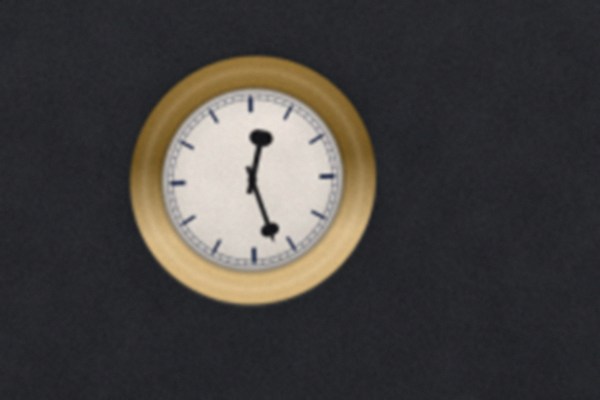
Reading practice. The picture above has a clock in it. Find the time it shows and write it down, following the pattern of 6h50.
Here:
12h27
